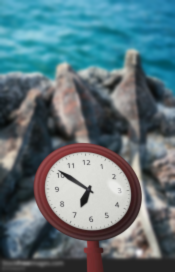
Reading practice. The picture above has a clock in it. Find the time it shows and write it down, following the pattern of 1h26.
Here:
6h51
